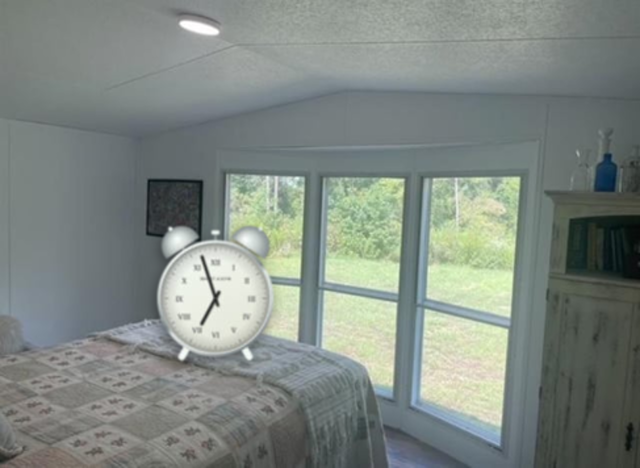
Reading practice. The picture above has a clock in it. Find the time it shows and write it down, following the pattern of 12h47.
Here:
6h57
